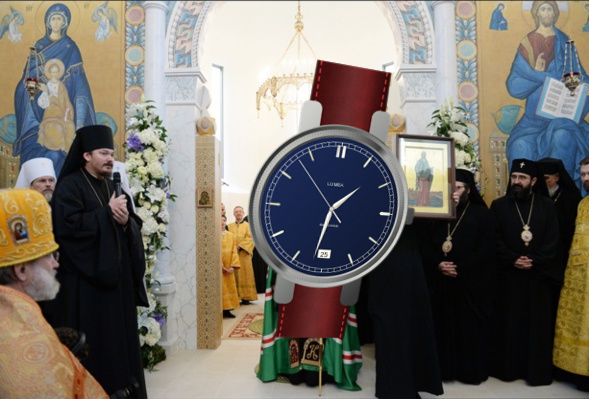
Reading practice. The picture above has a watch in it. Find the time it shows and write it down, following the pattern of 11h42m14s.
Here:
1h31m53s
